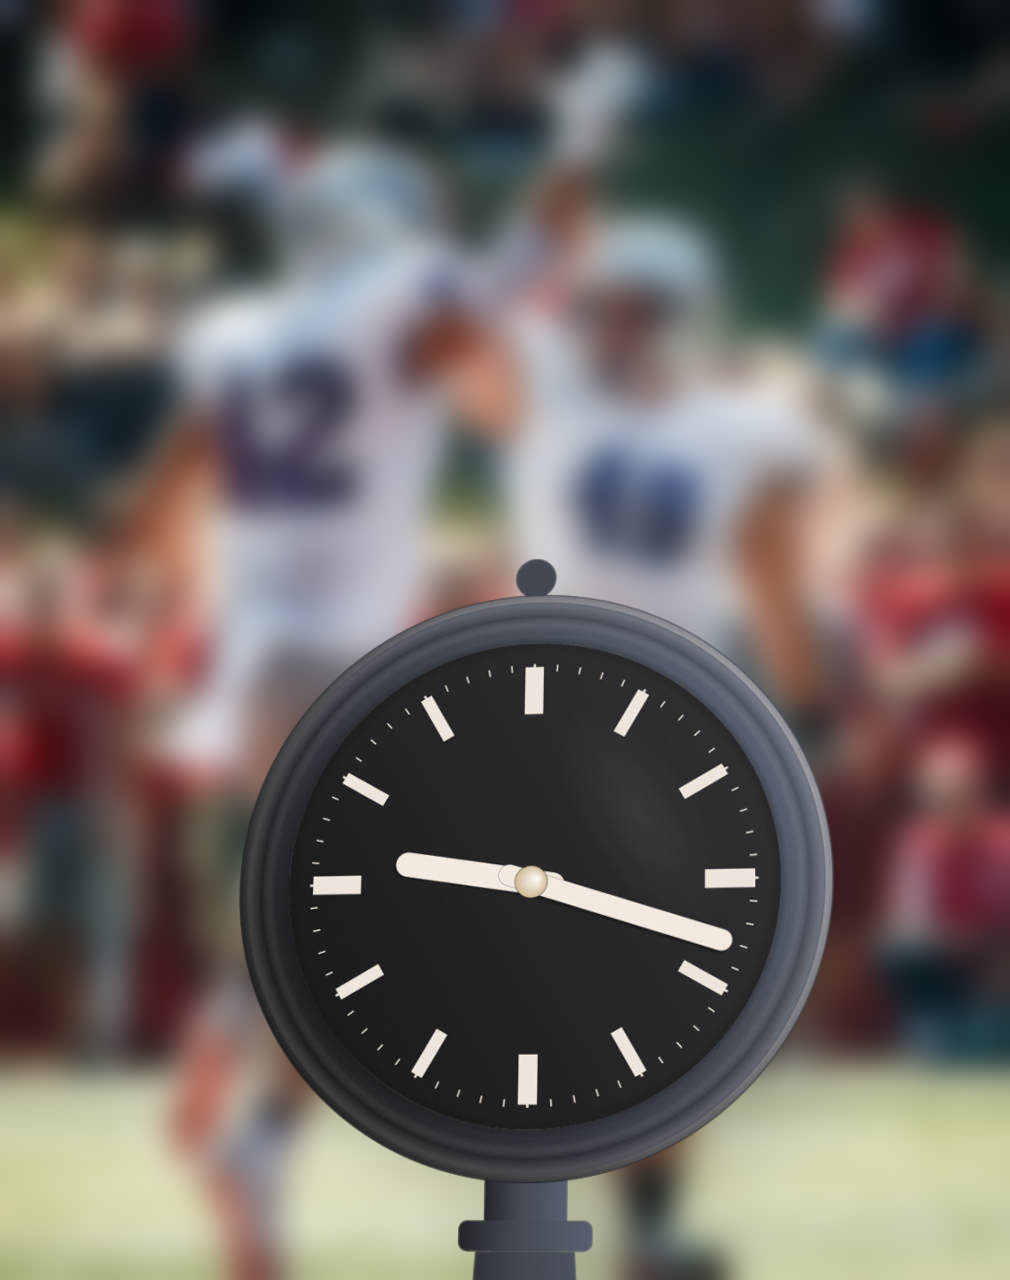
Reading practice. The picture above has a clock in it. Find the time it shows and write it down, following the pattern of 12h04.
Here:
9h18
